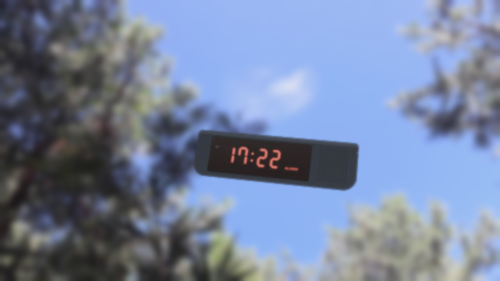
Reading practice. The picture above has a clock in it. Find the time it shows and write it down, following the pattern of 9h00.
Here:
17h22
